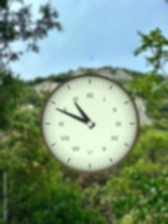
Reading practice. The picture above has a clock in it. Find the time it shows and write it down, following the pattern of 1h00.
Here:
10h49
